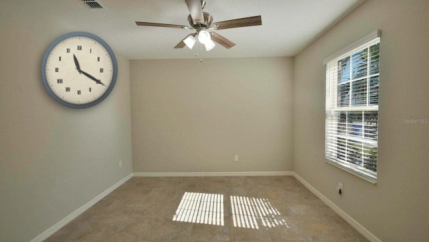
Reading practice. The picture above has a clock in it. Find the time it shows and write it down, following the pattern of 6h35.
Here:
11h20
